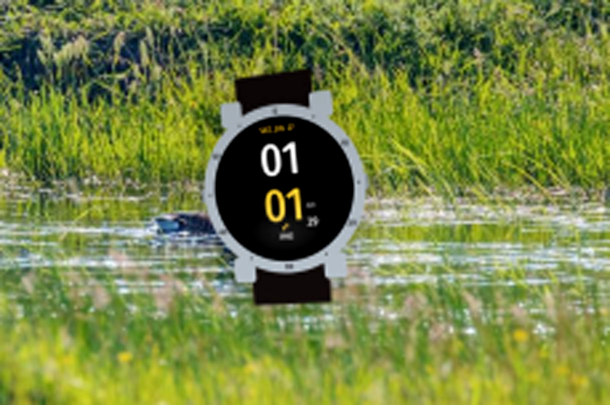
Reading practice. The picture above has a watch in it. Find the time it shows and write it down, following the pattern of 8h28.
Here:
1h01
